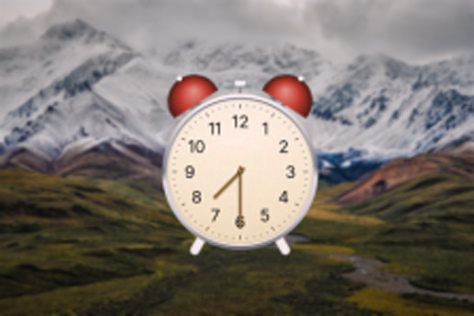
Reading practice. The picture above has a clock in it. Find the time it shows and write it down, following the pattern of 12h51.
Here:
7h30
